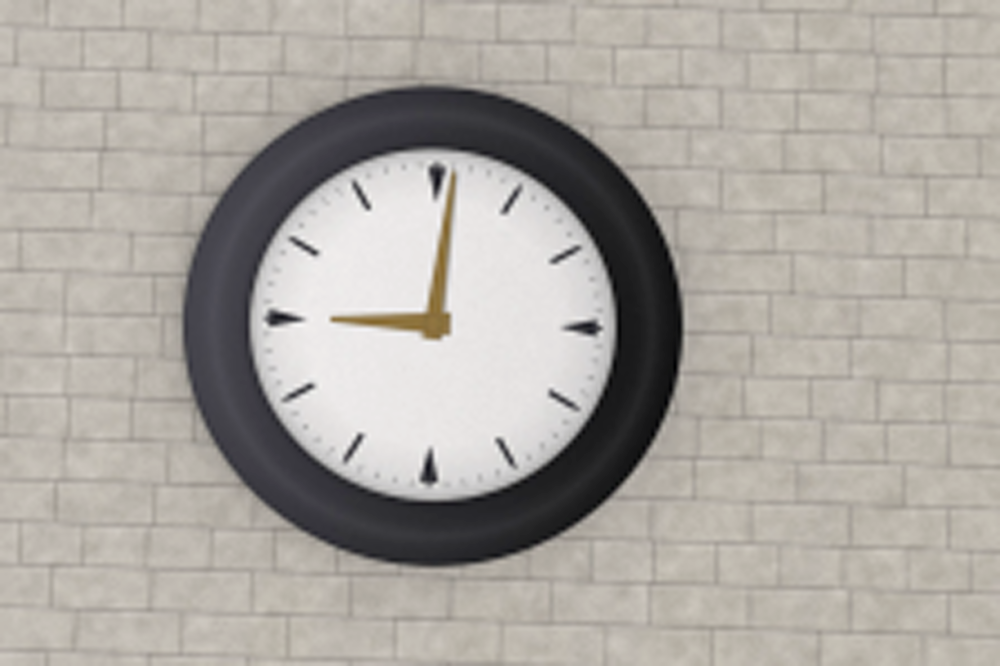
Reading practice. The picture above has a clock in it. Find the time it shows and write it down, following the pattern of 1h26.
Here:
9h01
